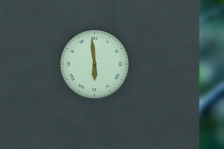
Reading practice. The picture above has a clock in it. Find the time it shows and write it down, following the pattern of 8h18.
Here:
5h59
